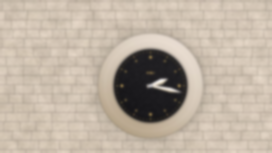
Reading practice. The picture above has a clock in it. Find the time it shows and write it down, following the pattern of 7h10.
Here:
2h17
